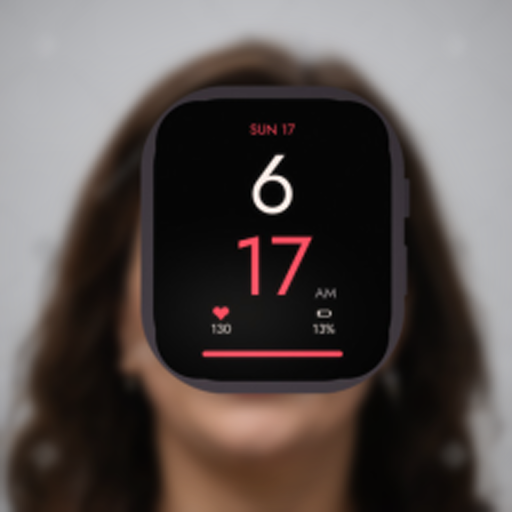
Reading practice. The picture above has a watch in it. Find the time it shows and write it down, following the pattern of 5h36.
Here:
6h17
